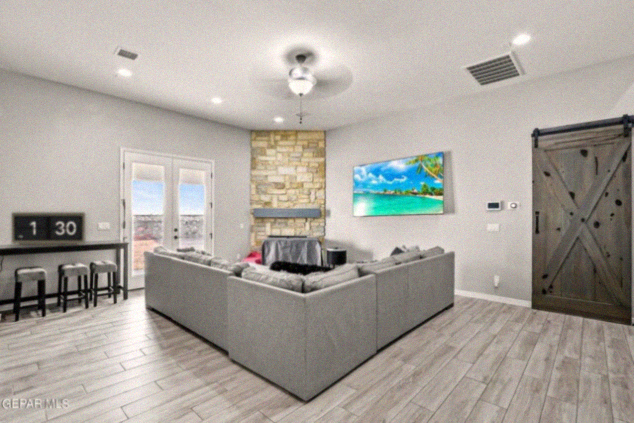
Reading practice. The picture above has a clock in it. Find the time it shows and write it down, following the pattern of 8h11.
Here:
1h30
